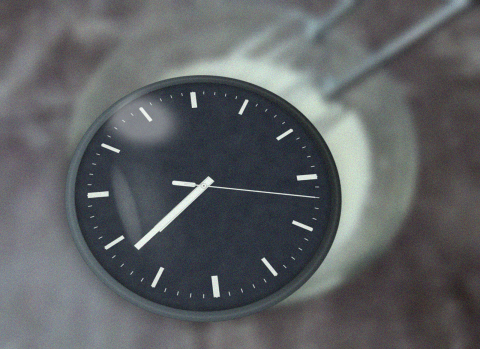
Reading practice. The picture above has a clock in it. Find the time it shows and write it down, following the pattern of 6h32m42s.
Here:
7h38m17s
